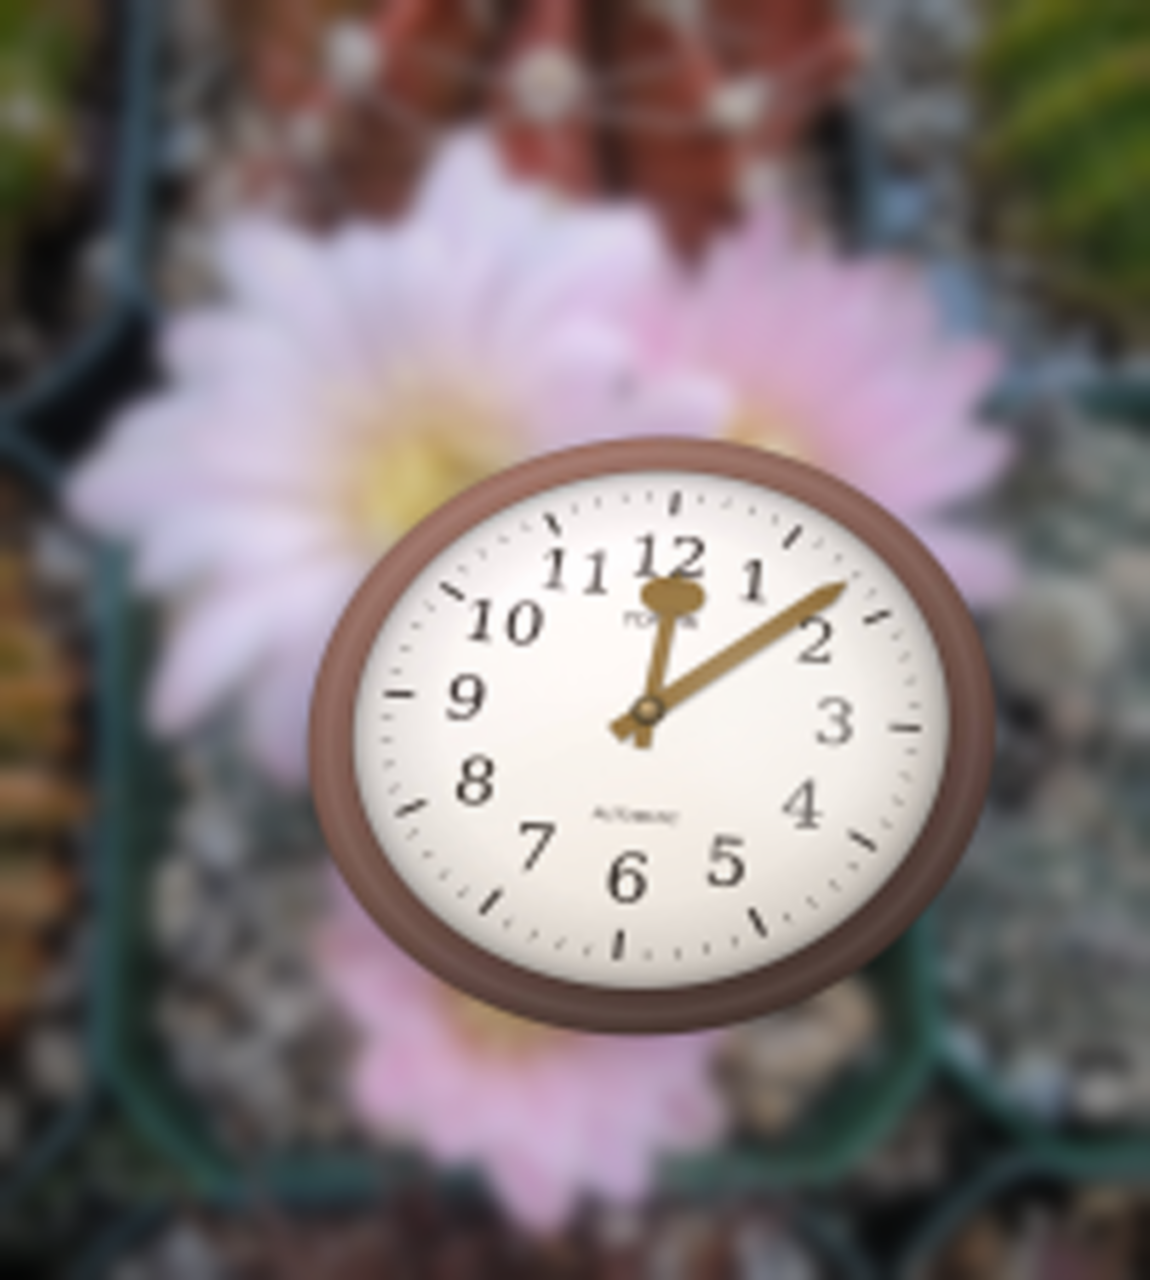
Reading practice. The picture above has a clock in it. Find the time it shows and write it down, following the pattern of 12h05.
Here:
12h08
